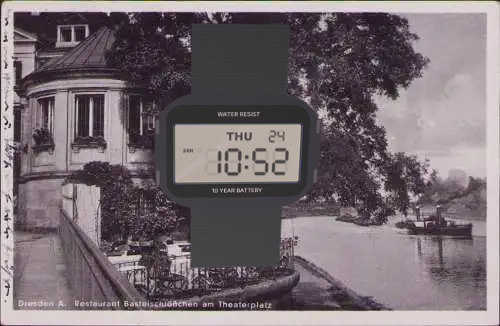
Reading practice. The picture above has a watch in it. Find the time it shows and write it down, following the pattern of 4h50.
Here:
10h52
